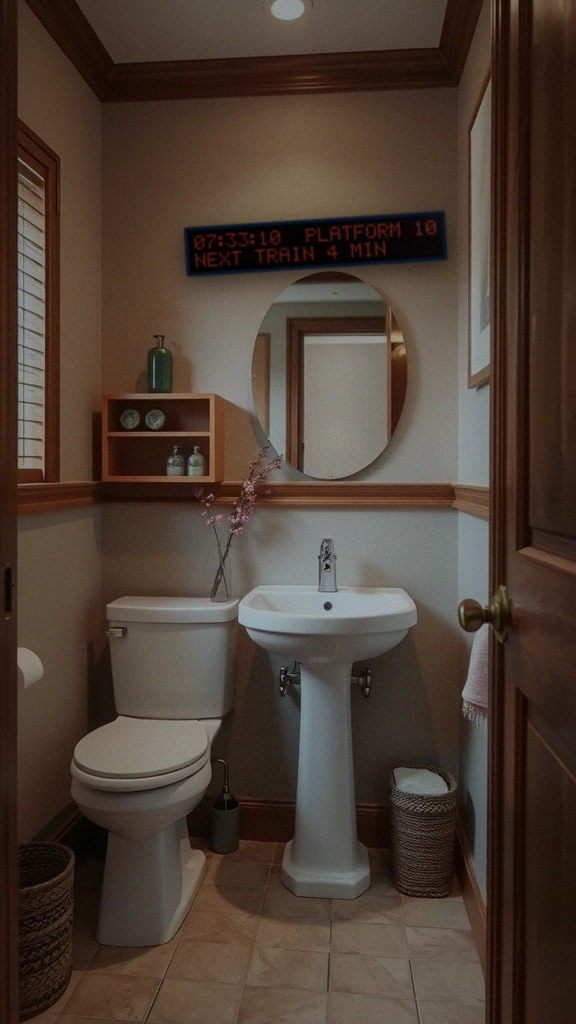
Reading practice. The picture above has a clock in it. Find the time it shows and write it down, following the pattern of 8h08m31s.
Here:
7h33m10s
